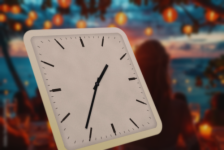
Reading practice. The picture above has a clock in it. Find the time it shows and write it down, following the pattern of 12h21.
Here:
1h36
